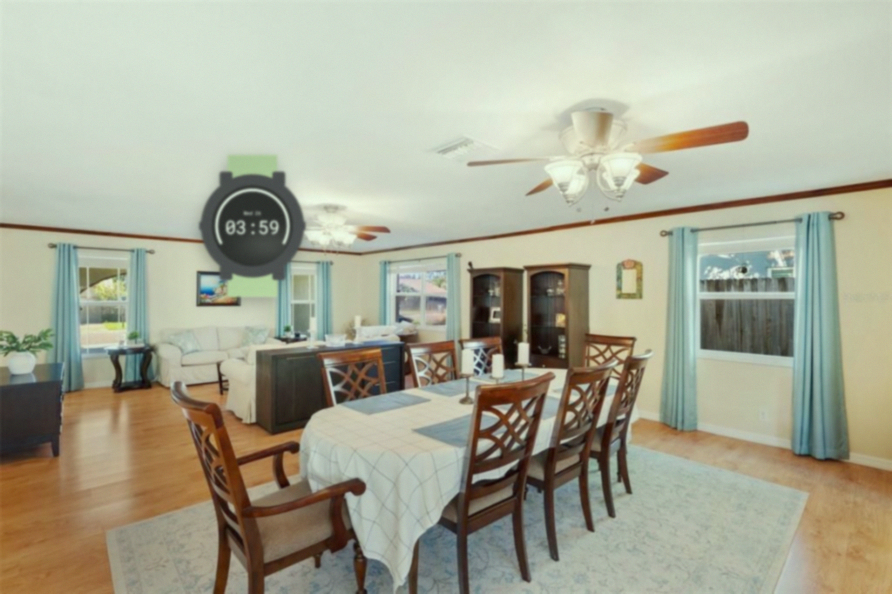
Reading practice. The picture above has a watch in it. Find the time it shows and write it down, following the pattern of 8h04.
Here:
3h59
